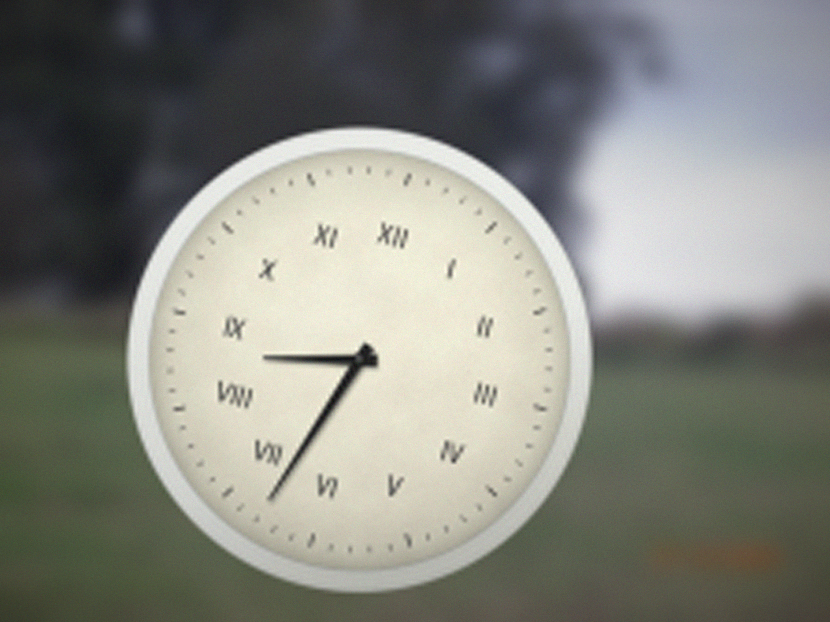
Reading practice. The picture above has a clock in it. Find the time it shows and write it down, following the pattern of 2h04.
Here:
8h33
